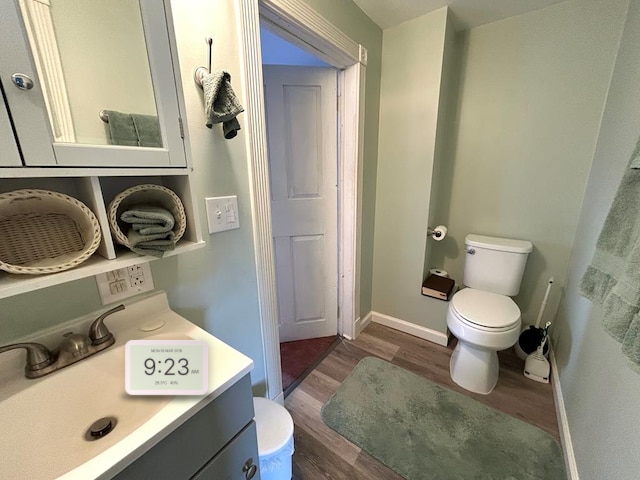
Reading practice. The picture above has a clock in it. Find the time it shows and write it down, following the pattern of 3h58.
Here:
9h23
